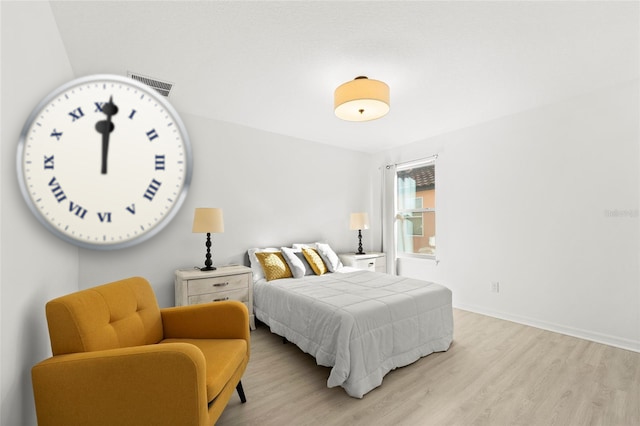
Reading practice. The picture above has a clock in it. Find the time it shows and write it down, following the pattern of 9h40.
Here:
12h01
